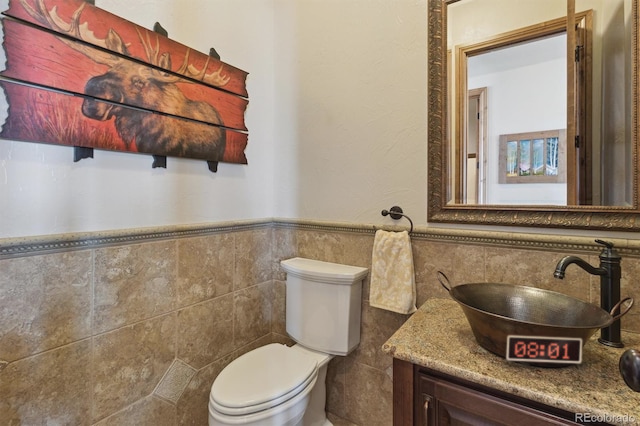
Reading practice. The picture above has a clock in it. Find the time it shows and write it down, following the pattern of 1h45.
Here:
8h01
